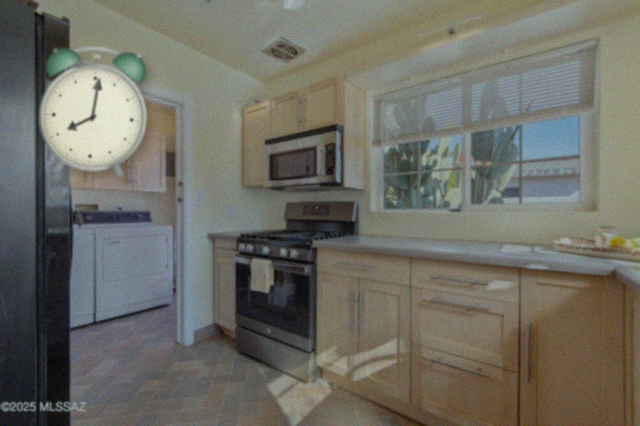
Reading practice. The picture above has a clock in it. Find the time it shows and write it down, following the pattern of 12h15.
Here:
8h01
